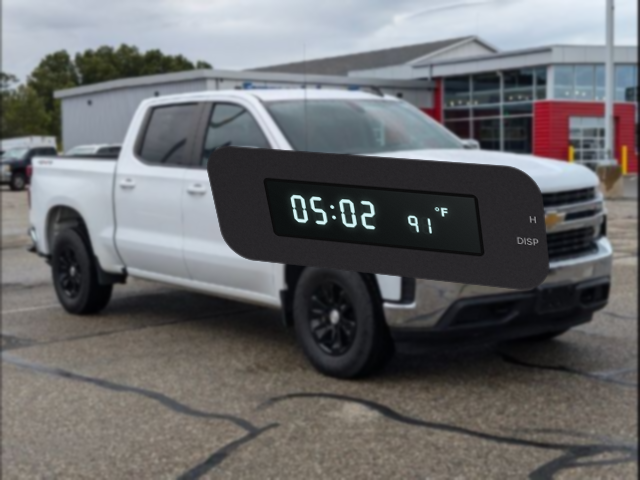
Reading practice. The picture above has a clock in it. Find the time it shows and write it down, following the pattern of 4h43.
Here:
5h02
